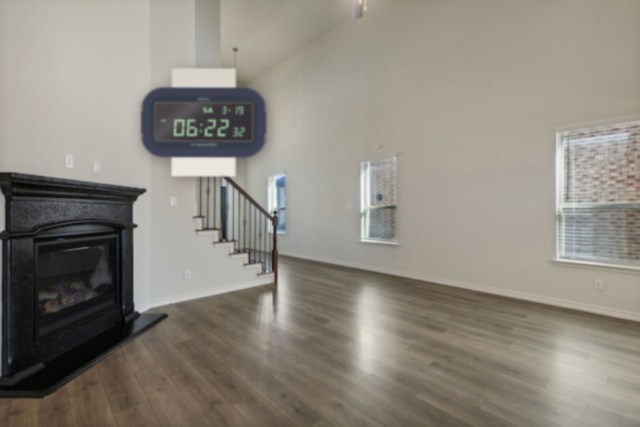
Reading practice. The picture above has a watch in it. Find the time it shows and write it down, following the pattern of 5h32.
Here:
6h22
